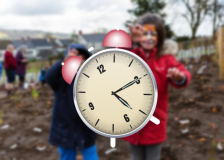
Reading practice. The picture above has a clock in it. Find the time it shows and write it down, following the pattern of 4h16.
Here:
5h15
